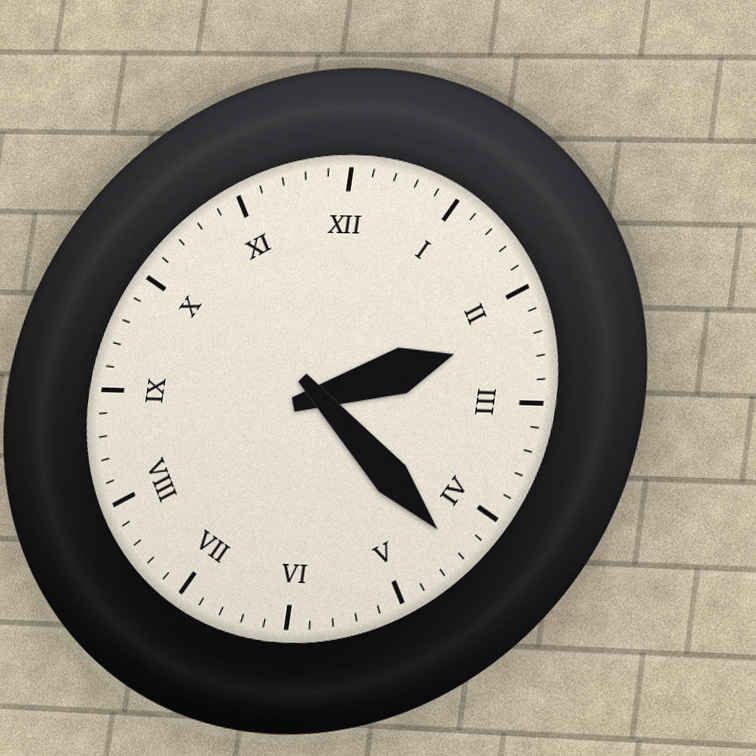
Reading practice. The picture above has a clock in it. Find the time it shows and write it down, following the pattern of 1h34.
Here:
2h22
